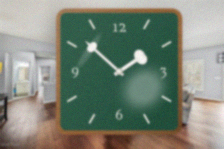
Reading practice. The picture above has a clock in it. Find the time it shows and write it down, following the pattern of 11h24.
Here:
1h52
